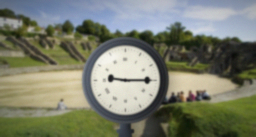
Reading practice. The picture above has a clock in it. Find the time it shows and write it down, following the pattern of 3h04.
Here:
9h15
